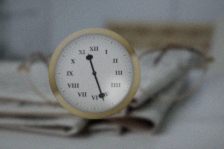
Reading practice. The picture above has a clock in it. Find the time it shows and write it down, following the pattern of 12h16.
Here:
11h27
